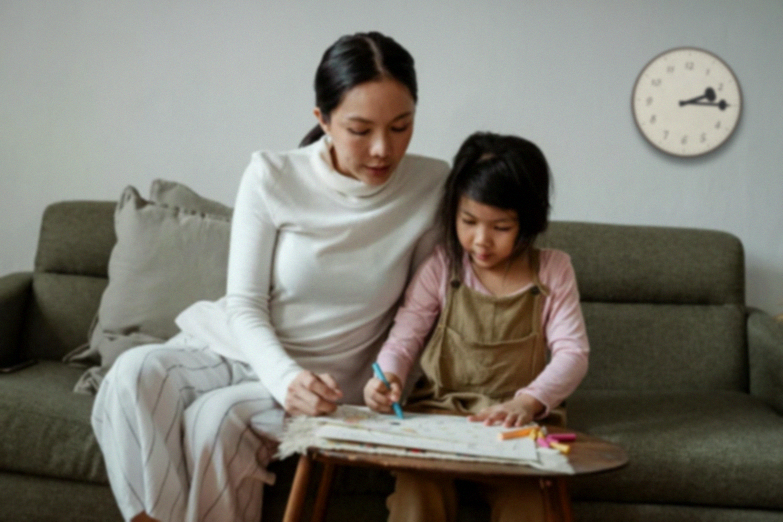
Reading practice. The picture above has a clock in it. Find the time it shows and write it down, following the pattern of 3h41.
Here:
2h15
